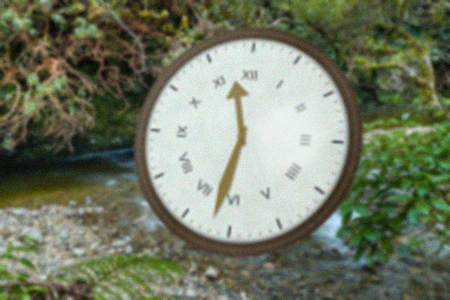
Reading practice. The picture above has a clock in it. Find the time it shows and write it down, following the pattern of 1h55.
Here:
11h32
